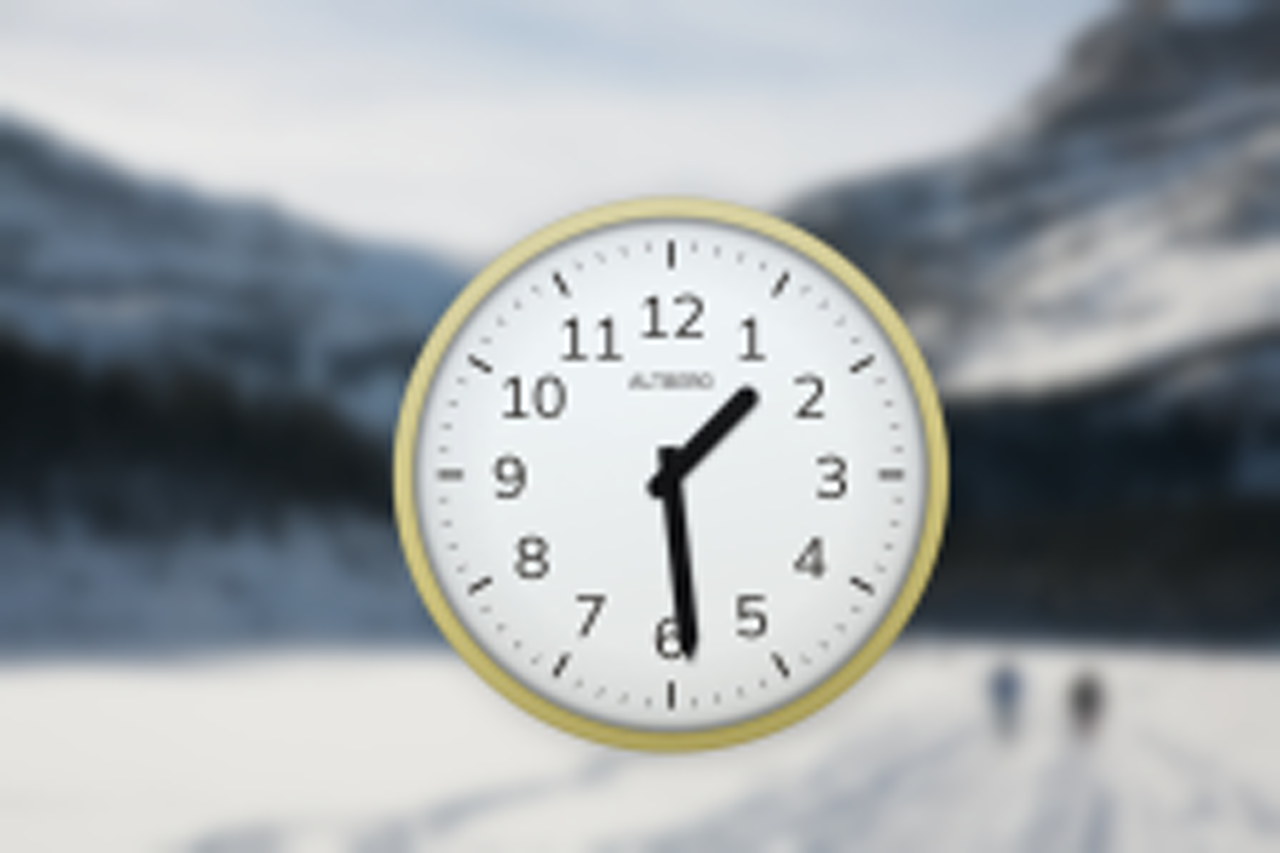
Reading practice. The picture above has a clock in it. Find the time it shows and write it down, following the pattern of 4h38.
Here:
1h29
